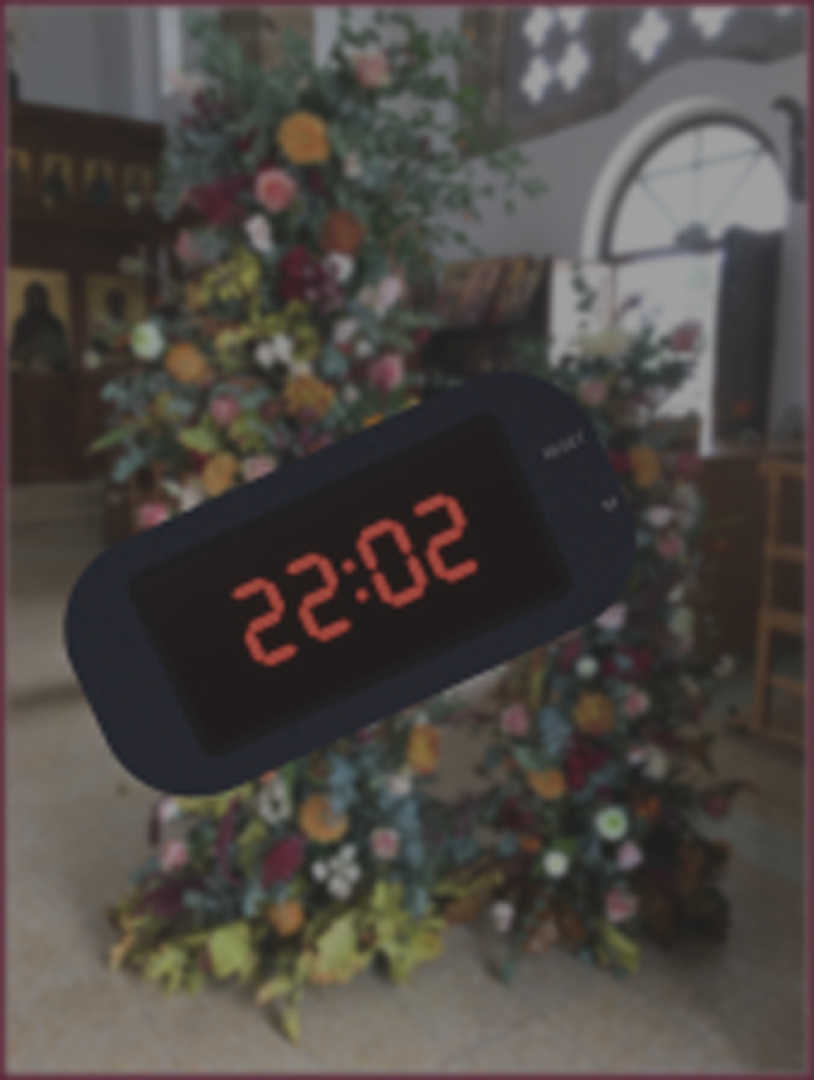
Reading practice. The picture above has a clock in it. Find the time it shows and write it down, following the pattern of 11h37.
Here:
22h02
